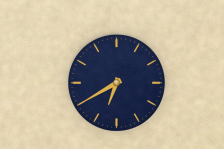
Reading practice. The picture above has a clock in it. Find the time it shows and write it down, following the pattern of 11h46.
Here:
6h40
